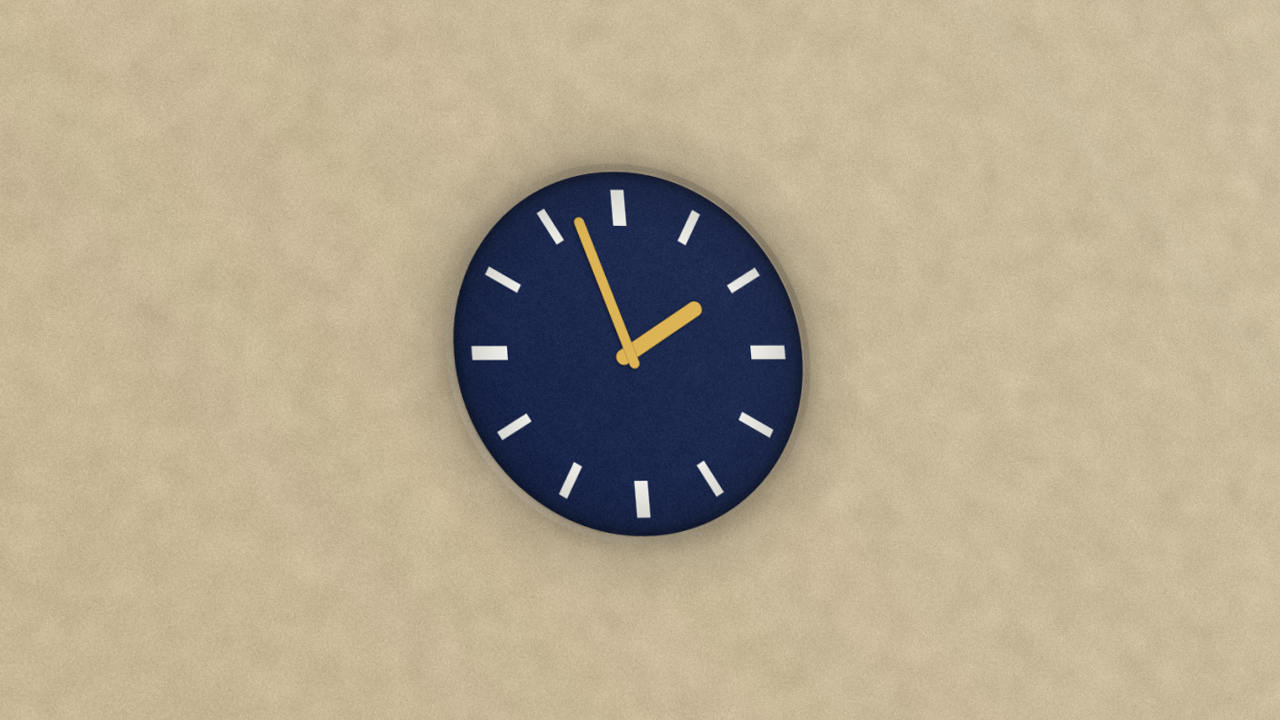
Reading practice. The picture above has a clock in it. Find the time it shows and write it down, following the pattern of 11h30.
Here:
1h57
